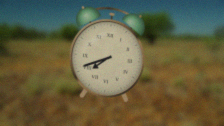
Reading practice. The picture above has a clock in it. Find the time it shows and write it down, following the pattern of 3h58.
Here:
7h41
